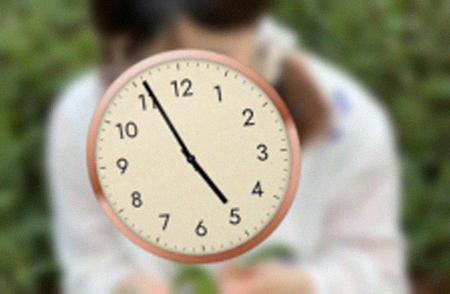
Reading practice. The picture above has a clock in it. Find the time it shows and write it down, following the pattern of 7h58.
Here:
4h56
